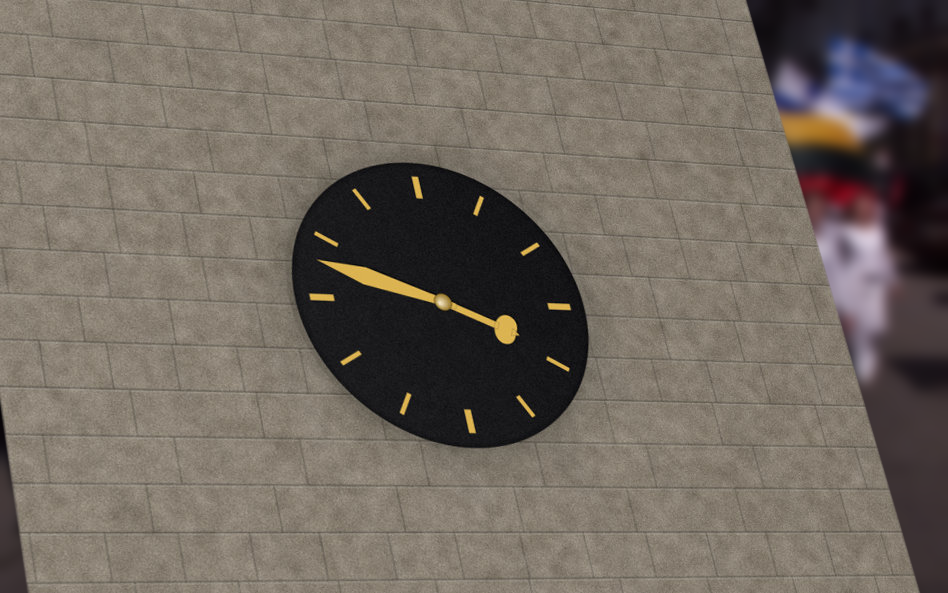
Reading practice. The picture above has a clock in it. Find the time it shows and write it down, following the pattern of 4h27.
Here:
3h48
